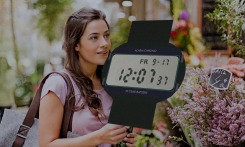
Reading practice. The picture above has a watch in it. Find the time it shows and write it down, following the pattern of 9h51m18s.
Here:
12h07m37s
